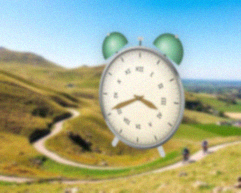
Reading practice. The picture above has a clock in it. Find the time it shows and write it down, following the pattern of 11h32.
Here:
3h41
